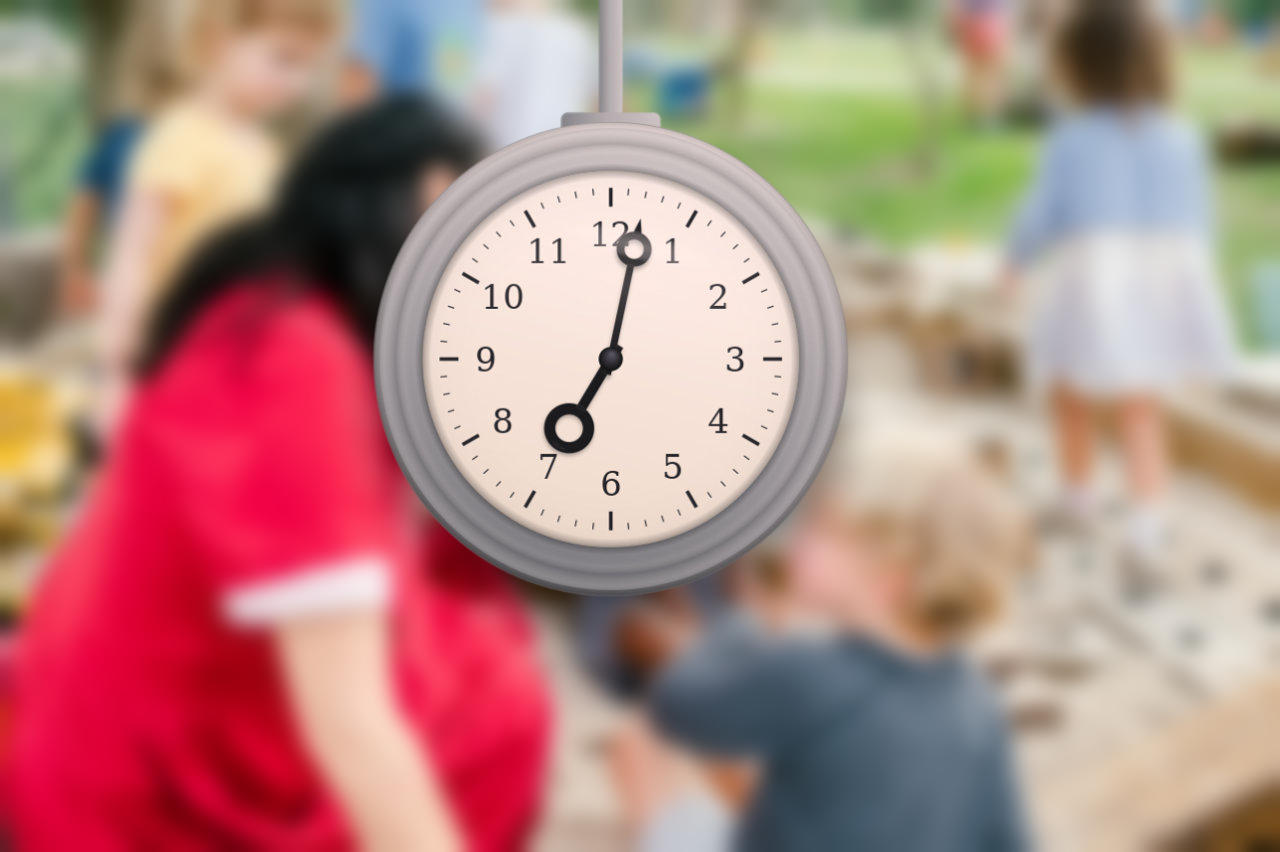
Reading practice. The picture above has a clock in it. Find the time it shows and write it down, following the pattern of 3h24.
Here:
7h02
